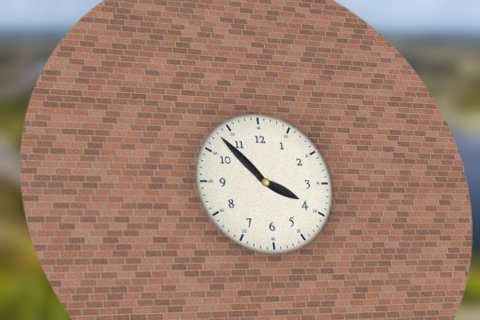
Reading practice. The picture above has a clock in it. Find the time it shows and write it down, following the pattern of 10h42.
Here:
3h53
